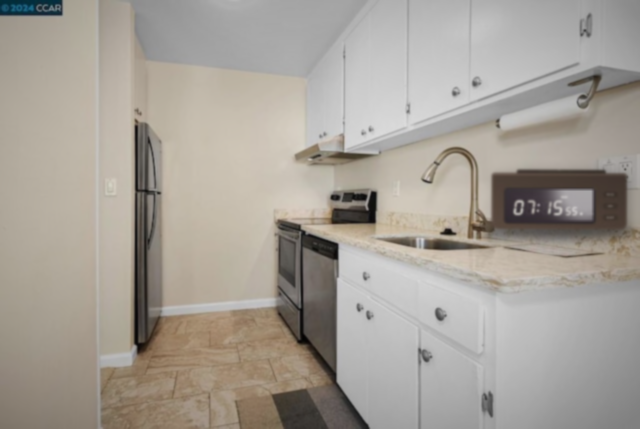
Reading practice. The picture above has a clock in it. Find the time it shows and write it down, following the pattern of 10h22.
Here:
7h15
